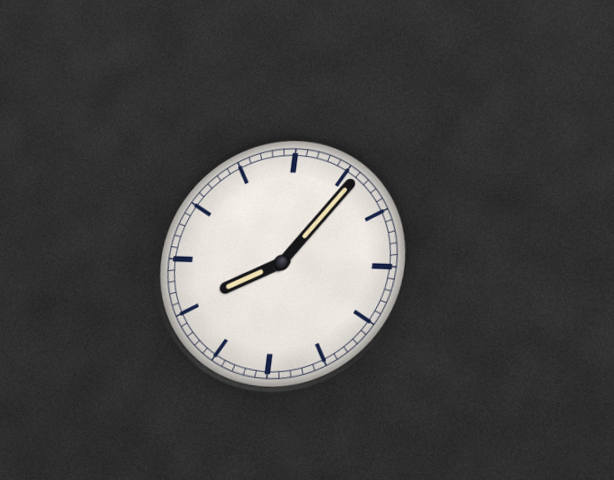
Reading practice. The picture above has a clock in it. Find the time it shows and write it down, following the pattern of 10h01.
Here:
8h06
